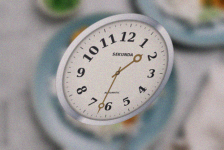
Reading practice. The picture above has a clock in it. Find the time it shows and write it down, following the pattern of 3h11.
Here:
1h32
